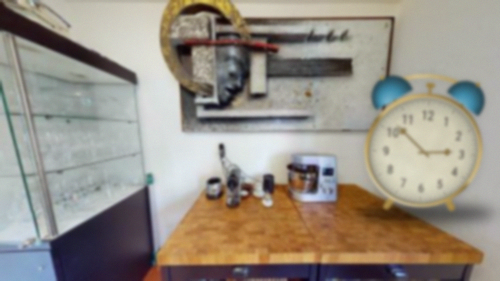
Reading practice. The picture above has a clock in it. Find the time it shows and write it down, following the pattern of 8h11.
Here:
2h52
